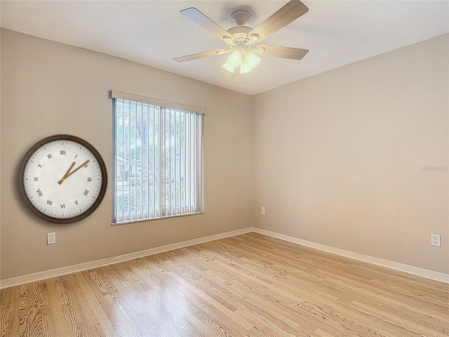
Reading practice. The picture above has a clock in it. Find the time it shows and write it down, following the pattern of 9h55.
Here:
1h09
